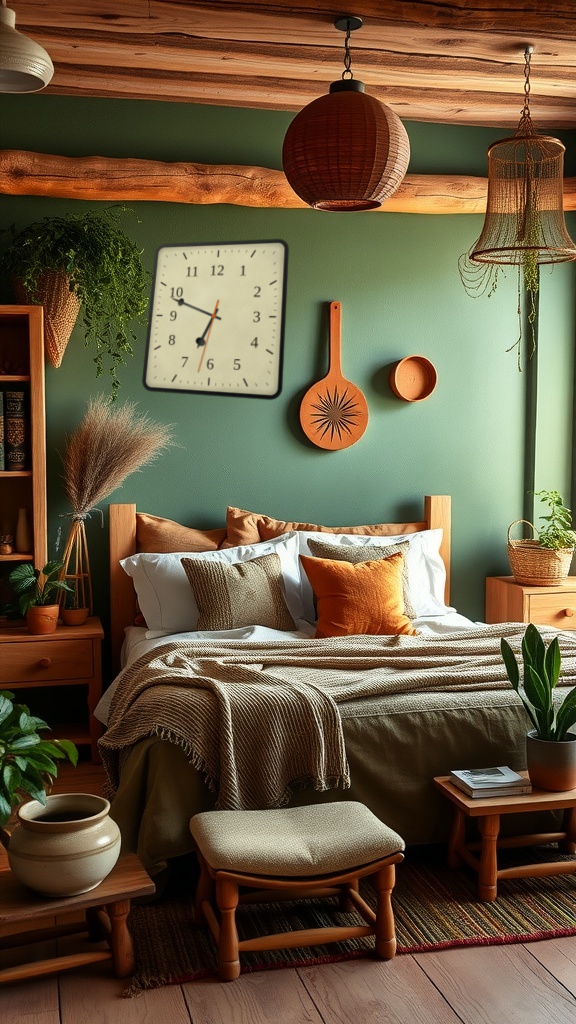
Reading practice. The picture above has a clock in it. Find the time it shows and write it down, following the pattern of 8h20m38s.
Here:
6h48m32s
